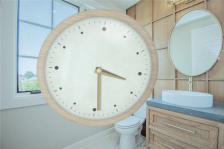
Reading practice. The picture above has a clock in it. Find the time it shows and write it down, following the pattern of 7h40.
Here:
3h29
